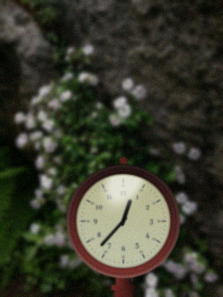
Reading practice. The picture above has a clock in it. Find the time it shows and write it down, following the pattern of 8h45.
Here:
12h37
